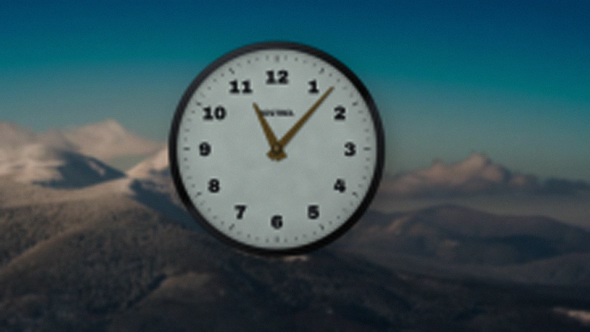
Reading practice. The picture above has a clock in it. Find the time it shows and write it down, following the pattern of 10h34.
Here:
11h07
